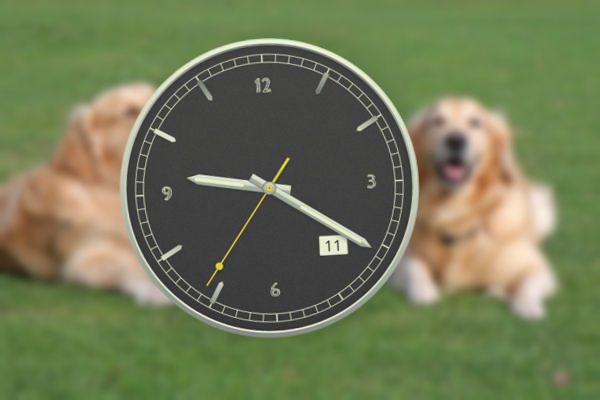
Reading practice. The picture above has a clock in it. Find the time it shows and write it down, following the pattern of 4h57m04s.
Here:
9h20m36s
